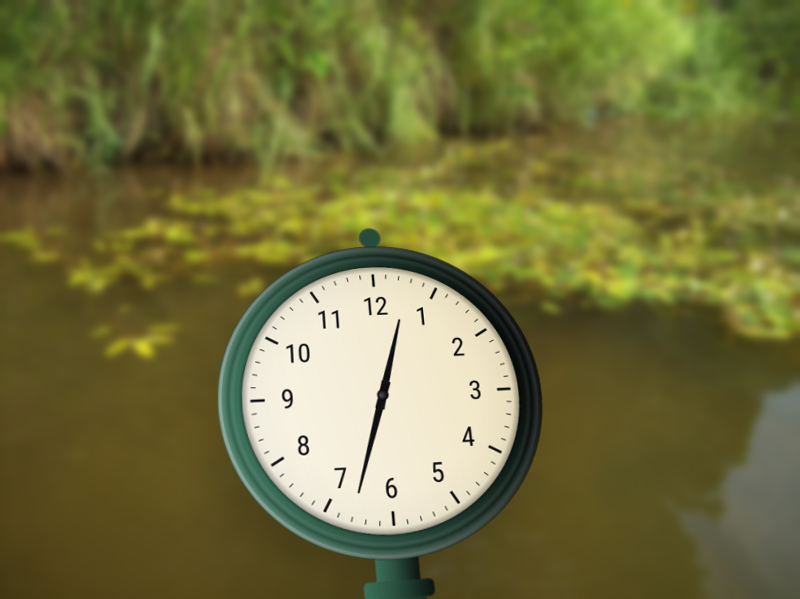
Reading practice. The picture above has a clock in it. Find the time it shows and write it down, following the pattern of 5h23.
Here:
12h33
